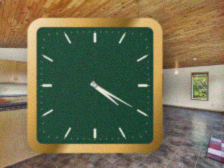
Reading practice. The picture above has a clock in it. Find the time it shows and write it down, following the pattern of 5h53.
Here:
4h20
